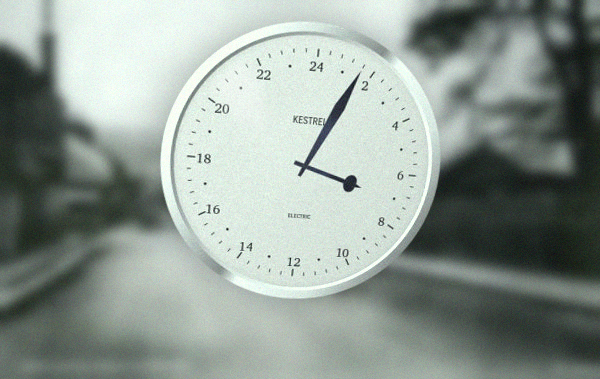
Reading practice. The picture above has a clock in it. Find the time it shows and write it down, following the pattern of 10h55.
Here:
7h04
